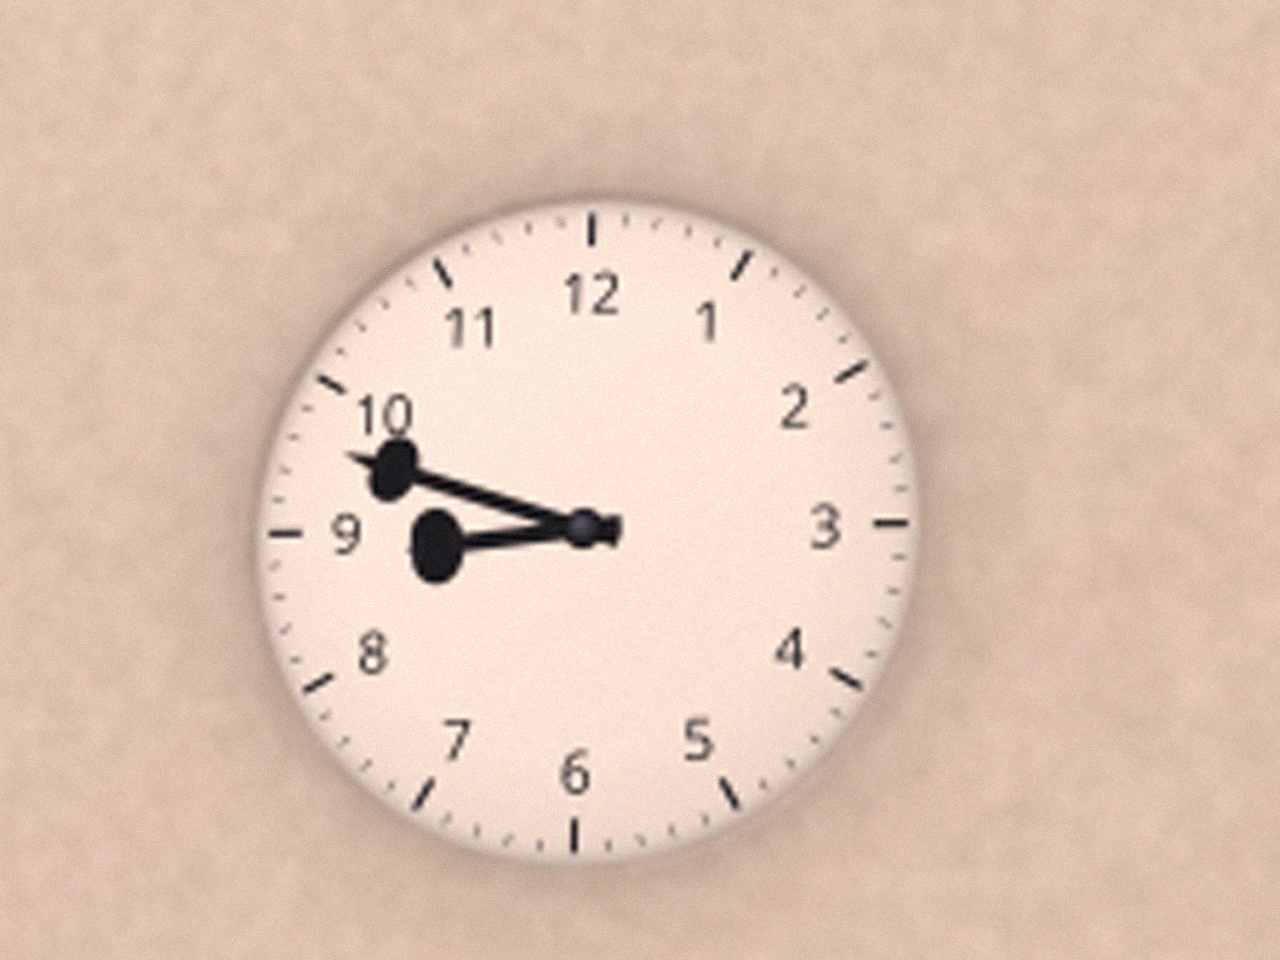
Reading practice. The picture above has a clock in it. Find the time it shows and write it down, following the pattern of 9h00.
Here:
8h48
